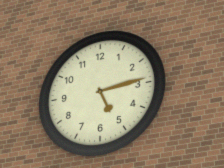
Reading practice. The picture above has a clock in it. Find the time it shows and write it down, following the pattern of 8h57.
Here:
5h14
